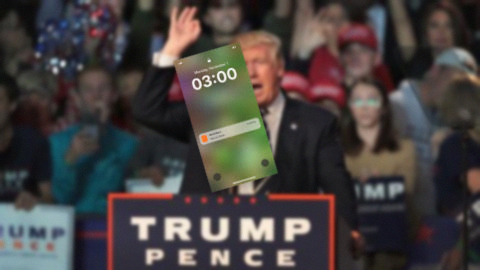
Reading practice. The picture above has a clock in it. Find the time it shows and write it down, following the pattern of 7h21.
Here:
3h00
